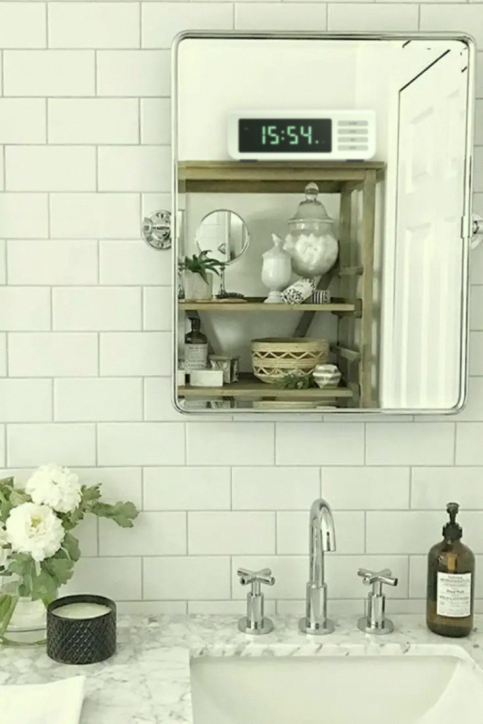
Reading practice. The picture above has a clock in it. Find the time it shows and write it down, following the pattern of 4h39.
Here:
15h54
